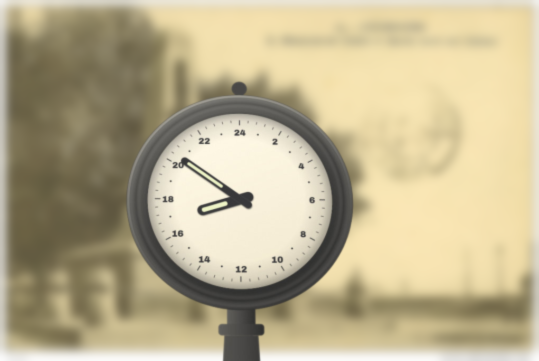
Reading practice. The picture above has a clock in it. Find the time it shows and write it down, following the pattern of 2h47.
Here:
16h51
